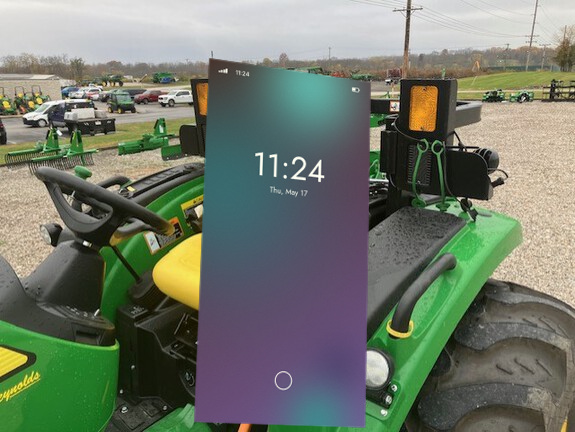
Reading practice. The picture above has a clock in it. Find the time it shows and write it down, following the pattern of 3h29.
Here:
11h24
